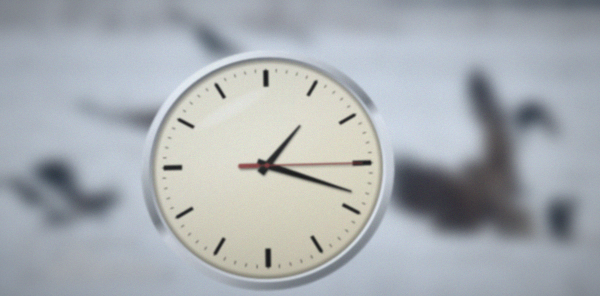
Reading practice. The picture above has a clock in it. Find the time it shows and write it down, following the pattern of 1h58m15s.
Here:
1h18m15s
